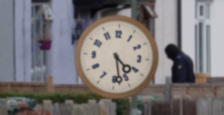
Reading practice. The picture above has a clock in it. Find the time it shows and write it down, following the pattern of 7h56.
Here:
4h28
